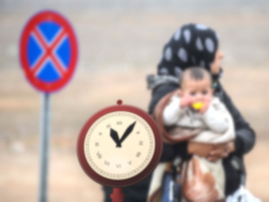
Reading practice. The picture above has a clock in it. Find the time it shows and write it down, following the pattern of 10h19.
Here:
11h06
